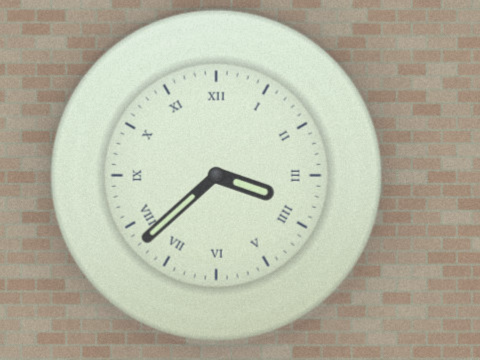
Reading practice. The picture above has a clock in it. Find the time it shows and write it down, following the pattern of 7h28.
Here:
3h38
